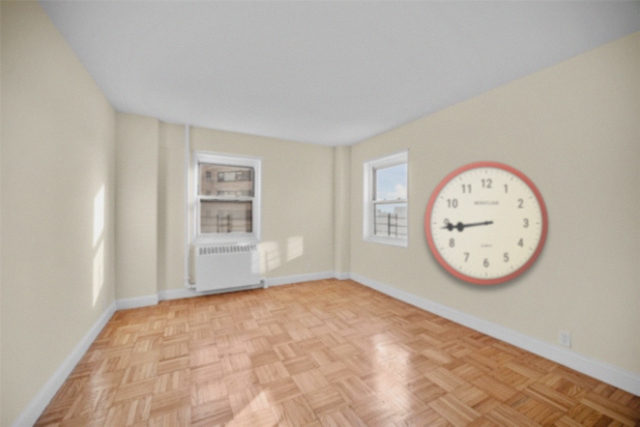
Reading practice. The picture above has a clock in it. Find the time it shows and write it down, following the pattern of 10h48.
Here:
8h44
